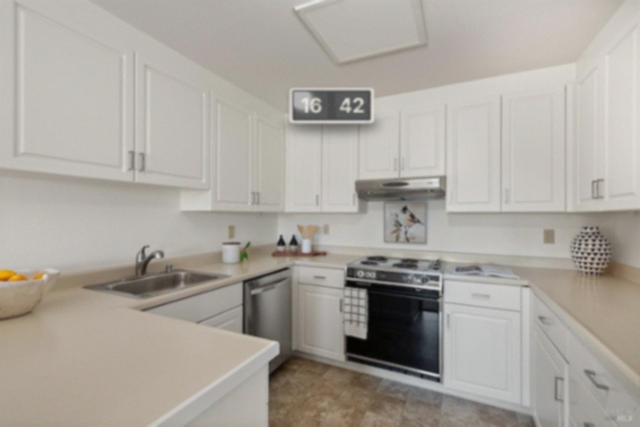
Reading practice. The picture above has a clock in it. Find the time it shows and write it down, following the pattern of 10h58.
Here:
16h42
